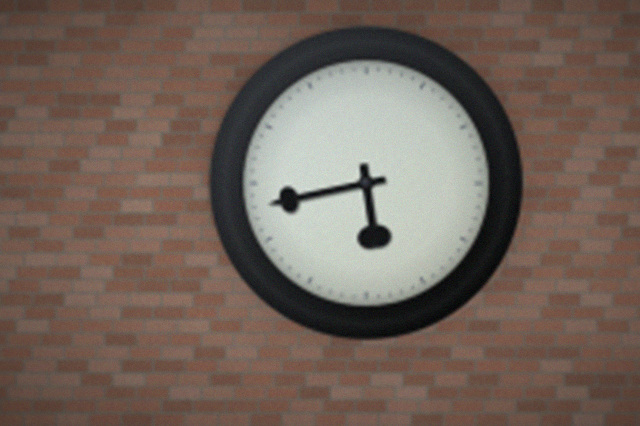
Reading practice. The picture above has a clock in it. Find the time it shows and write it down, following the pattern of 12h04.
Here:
5h43
